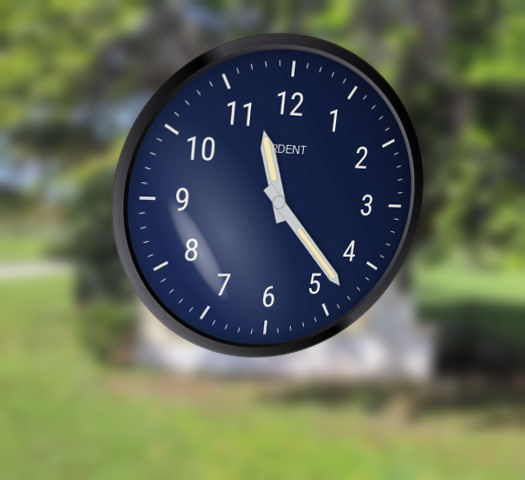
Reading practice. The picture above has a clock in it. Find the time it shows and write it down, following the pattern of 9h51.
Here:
11h23
